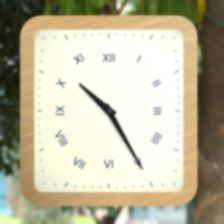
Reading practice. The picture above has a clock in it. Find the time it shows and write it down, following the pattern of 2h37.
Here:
10h25
